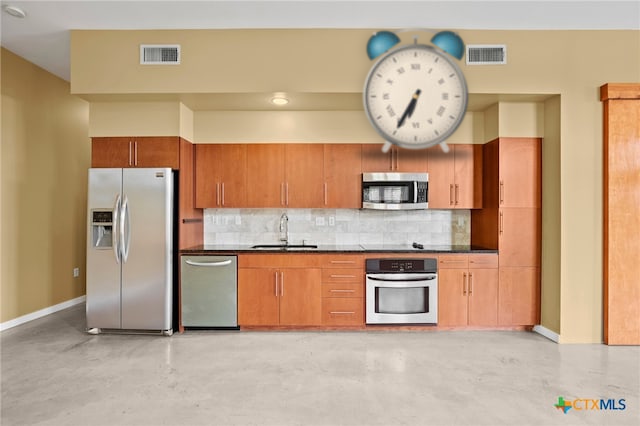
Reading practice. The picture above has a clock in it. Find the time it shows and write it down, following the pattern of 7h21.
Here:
6h35
